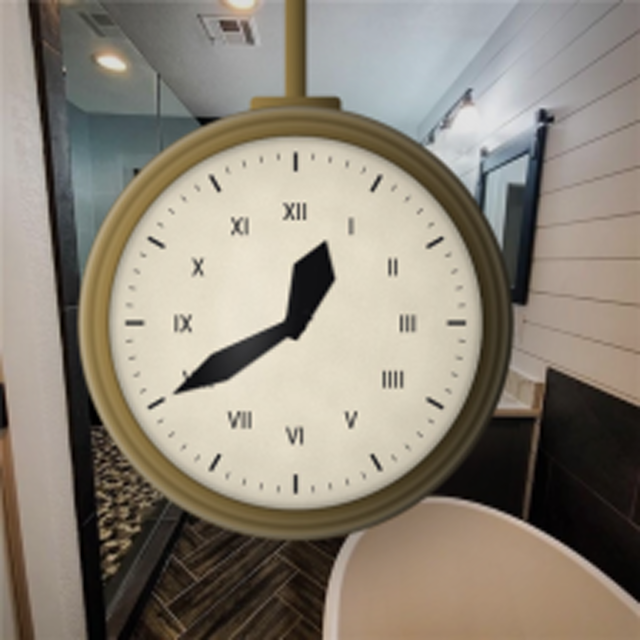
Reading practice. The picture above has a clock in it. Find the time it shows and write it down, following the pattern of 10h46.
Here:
12h40
